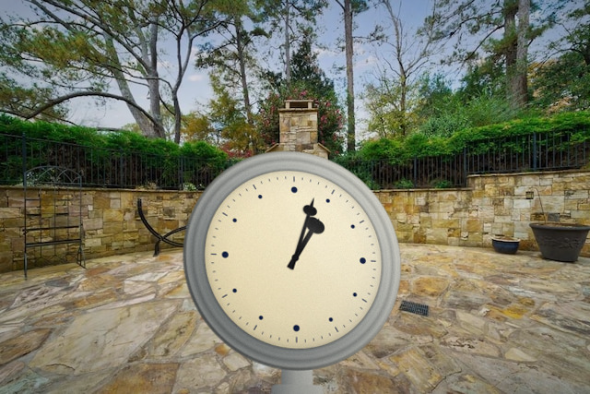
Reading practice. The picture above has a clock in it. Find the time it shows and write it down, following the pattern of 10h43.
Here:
1h03
